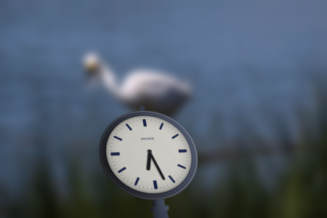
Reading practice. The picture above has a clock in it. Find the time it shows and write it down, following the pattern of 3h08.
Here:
6h27
